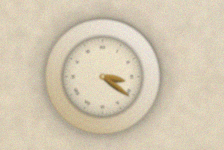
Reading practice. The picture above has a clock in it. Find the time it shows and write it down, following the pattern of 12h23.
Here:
3h21
